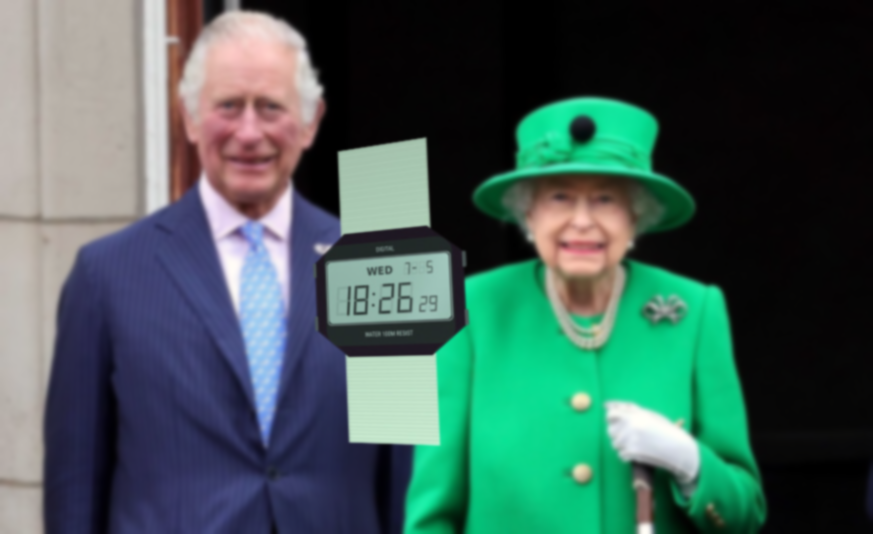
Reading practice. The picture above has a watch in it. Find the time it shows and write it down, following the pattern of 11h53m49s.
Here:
18h26m29s
